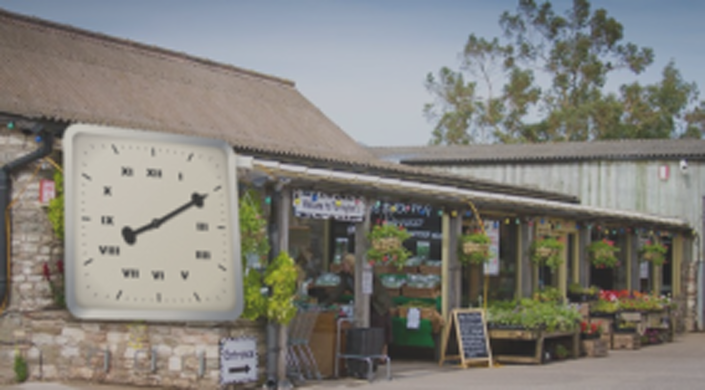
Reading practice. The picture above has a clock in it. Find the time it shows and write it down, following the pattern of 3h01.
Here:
8h10
